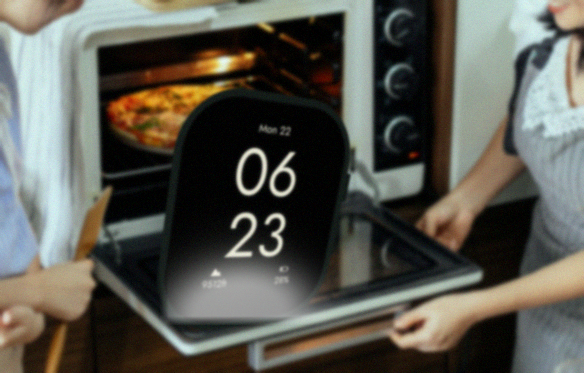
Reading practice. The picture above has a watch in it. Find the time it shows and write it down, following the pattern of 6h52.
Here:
6h23
